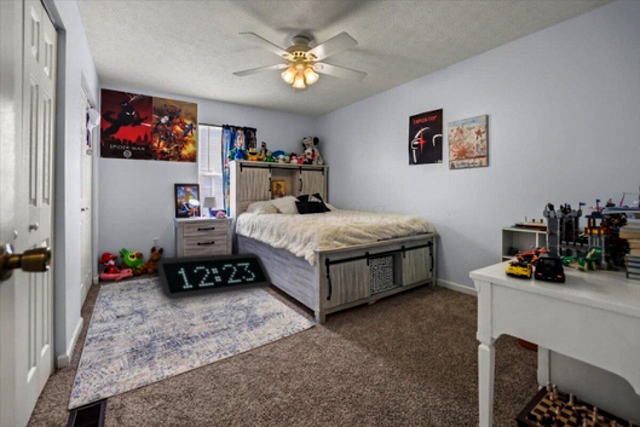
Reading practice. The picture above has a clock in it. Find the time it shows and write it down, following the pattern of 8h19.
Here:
12h23
